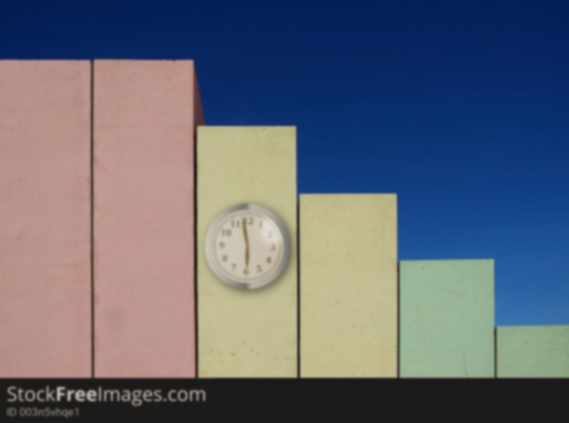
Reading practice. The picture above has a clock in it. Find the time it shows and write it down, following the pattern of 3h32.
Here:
5h58
